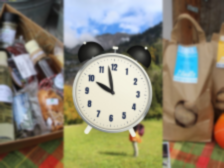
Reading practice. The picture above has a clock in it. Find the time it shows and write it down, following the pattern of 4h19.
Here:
9h58
